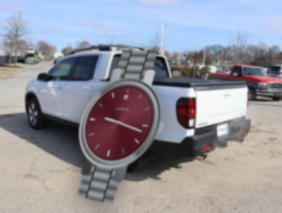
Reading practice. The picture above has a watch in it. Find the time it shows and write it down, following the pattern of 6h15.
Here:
9h17
